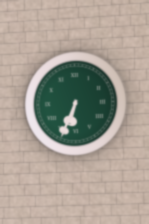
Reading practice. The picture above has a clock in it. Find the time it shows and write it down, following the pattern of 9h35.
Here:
6h34
